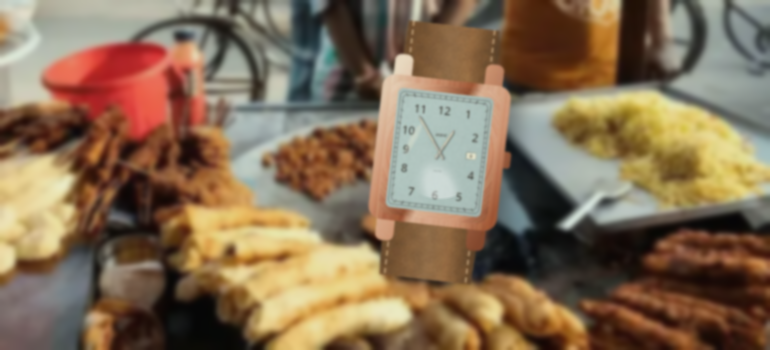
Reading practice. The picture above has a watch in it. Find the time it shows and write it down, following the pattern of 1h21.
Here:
12h54
